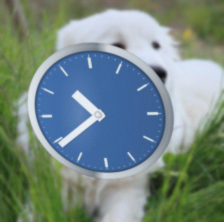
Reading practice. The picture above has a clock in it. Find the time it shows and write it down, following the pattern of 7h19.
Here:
10h39
